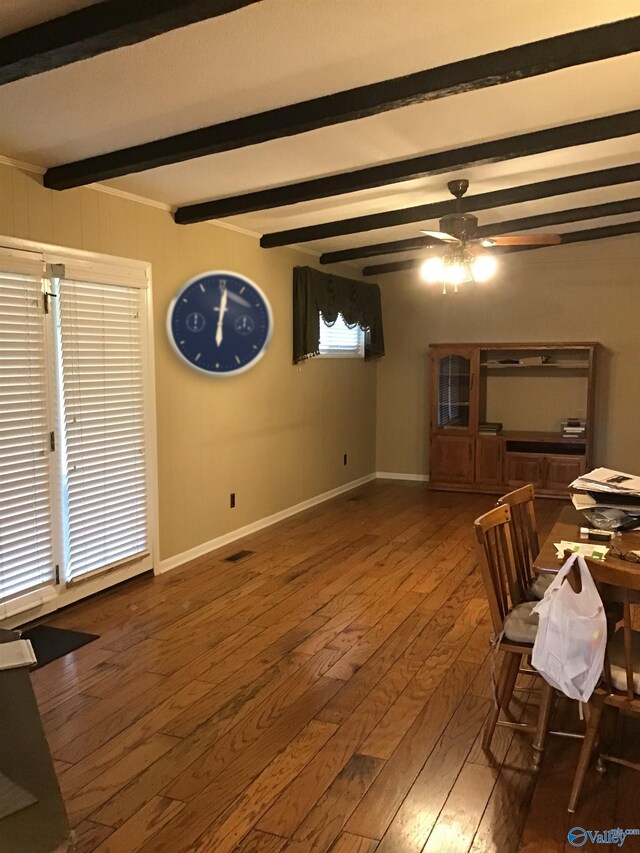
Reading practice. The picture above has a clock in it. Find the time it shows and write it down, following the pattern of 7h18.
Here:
6h01
